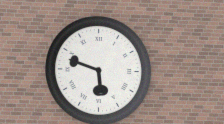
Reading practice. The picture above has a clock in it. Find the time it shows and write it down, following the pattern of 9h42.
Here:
5h48
